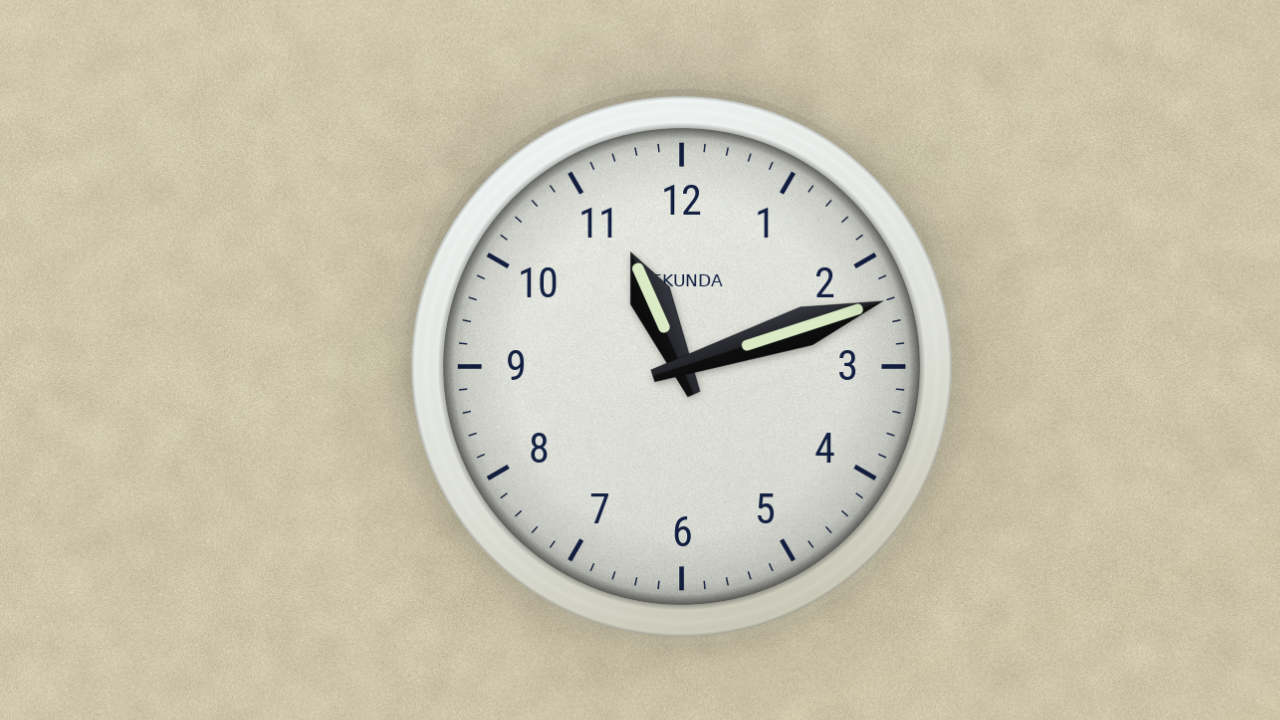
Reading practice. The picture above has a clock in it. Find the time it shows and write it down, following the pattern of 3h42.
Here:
11h12
